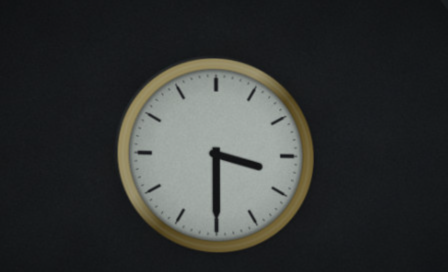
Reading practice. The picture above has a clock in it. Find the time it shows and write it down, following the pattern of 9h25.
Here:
3h30
